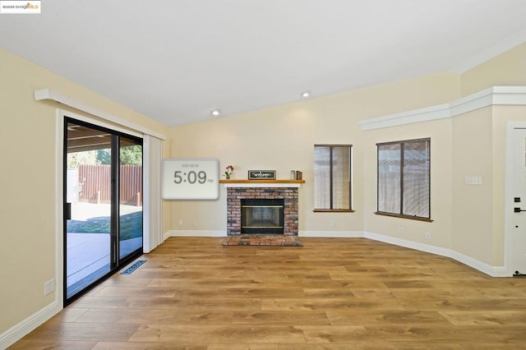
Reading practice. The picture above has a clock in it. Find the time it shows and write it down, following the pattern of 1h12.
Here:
5h09
